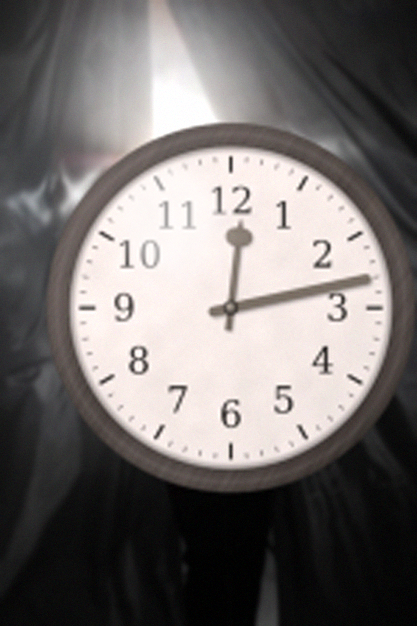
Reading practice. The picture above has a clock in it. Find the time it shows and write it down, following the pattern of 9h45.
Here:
12h13
